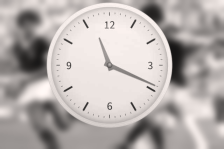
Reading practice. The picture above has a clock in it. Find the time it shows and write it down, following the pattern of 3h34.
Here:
11h19
